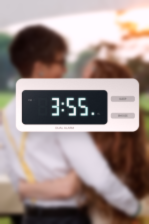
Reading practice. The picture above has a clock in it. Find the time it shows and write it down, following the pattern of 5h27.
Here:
3h55
